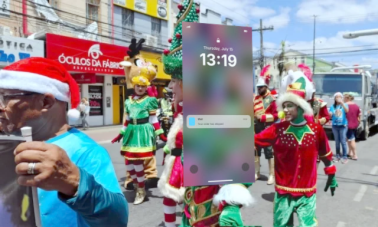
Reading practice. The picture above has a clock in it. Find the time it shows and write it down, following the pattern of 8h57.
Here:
13h19
